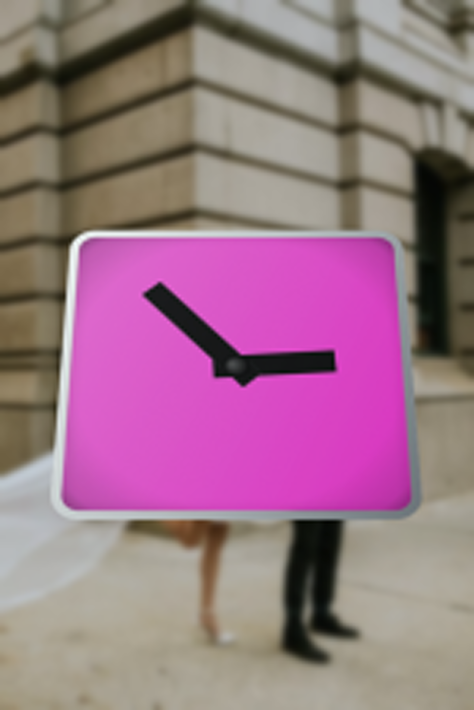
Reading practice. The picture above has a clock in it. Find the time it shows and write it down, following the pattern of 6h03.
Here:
2h53
